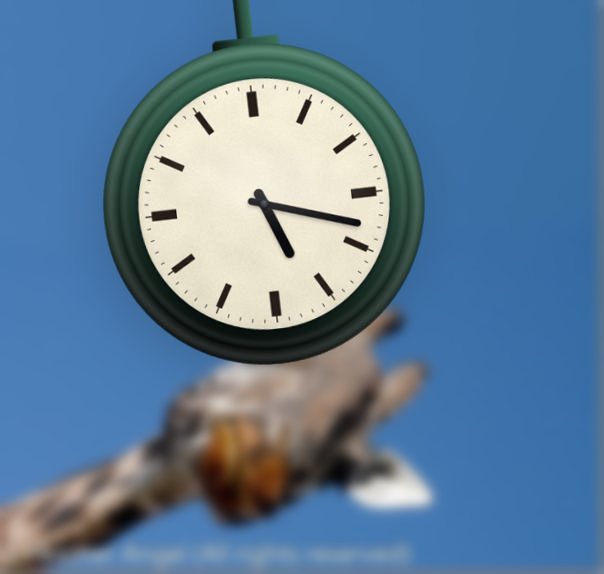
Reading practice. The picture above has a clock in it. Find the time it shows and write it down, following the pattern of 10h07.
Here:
5h18
